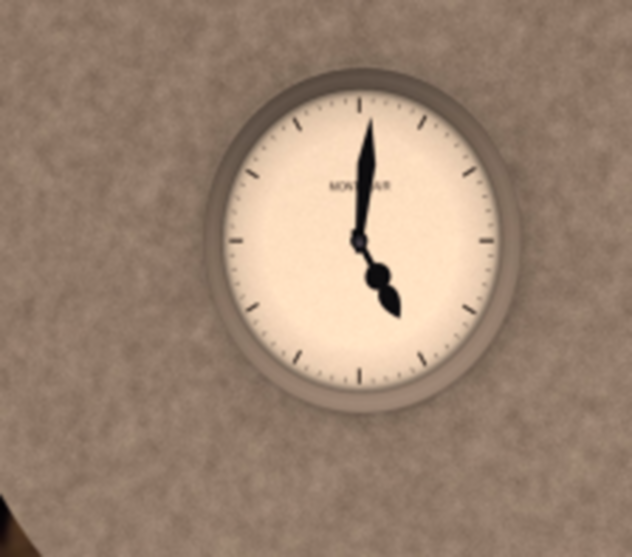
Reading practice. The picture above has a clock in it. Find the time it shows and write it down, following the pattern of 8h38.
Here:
5h01
